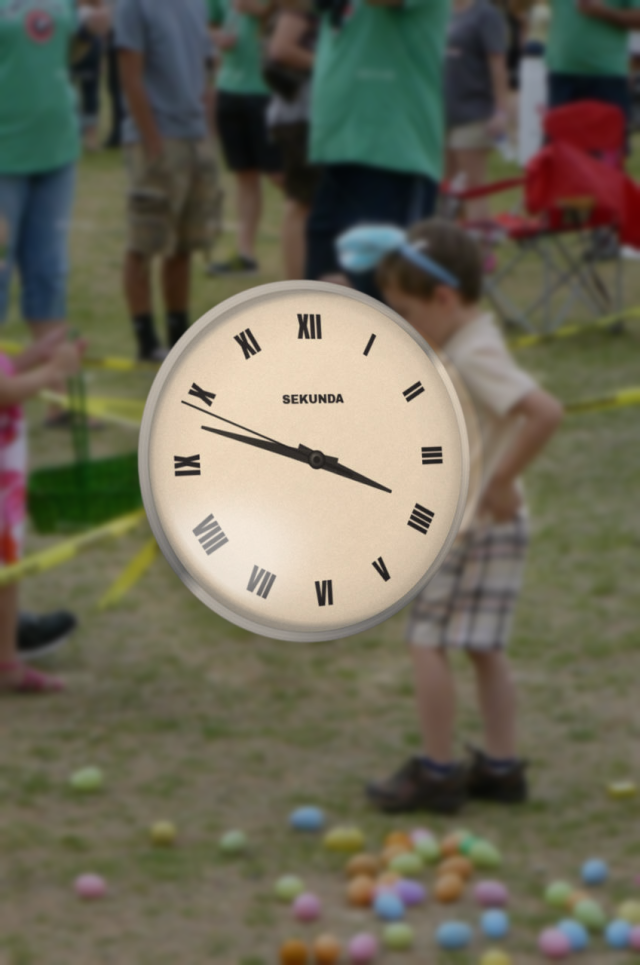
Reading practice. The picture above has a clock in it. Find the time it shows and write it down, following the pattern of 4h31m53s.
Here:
3h47m49s
